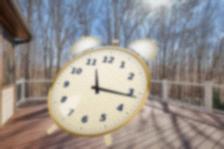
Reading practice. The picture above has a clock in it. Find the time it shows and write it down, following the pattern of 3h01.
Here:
11h16
